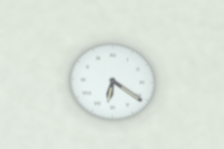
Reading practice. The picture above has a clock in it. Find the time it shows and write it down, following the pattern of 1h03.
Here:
6h21
